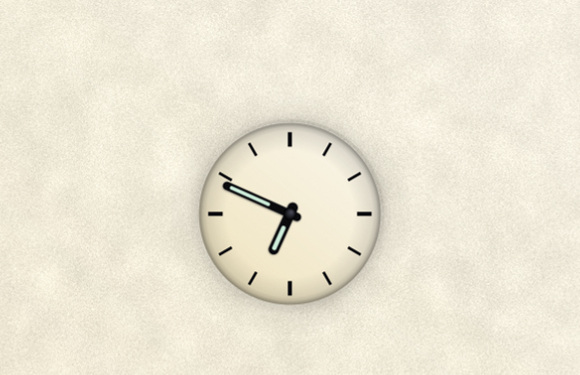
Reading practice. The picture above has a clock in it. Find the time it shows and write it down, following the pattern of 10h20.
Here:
6h49
